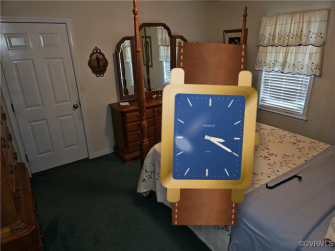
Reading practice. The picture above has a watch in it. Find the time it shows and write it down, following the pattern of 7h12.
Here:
3h20
